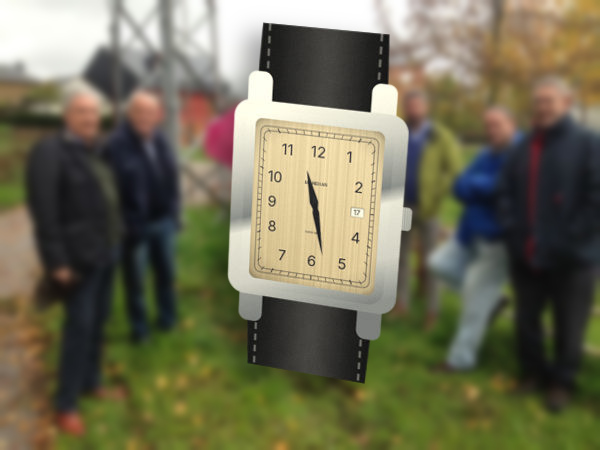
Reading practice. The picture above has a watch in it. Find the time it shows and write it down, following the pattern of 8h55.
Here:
11h28
